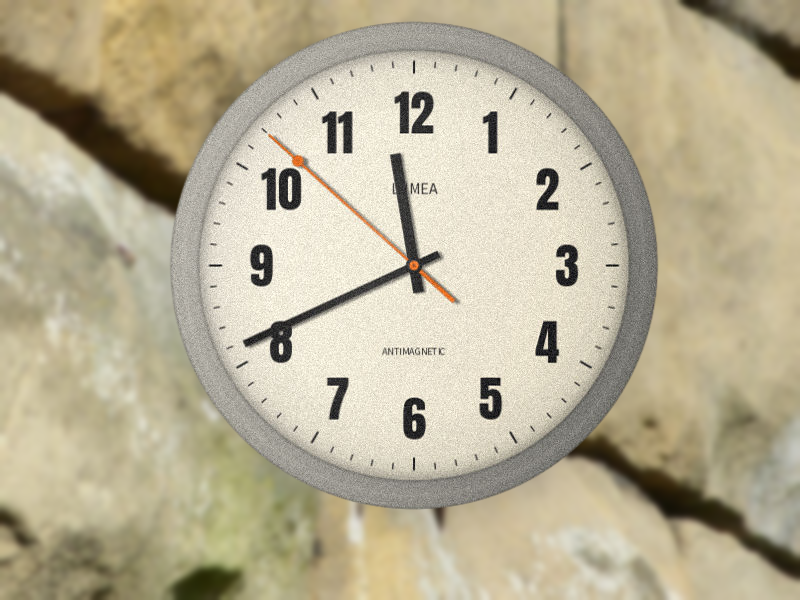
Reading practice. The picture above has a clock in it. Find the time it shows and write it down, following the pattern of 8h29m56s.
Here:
11h40m52s
